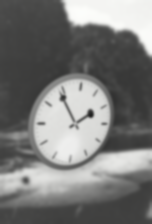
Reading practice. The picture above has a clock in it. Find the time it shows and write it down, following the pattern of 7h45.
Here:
1h54
